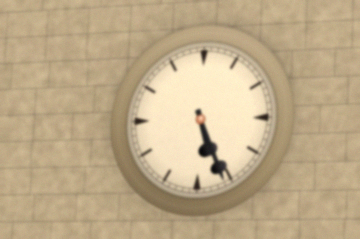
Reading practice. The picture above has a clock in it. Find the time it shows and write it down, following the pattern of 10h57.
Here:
5h26
